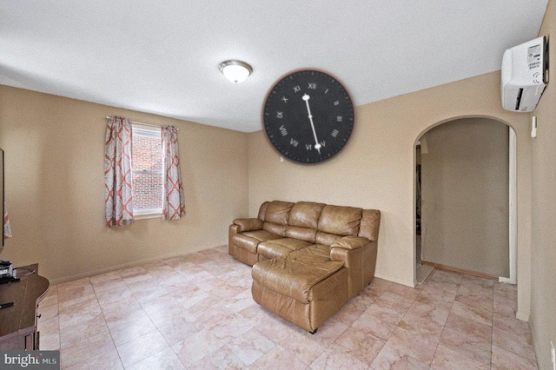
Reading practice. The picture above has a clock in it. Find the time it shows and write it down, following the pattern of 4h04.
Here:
11h27
